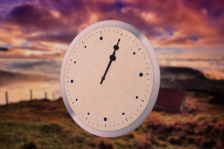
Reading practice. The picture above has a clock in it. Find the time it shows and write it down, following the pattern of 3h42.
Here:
1h05
